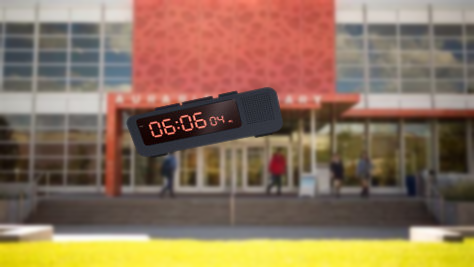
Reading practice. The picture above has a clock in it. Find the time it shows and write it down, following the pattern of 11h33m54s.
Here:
6h06m04s
